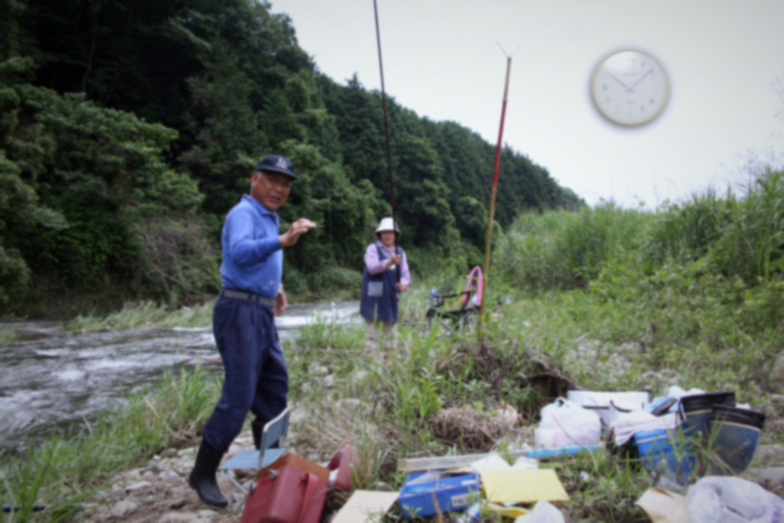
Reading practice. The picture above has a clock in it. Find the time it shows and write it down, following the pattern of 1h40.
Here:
10h08
